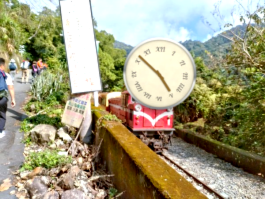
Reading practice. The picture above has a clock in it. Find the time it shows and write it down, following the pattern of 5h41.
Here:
4h52
